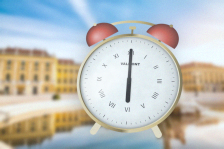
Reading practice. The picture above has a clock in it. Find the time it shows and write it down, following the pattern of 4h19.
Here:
6h00
